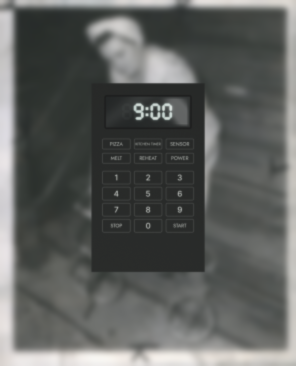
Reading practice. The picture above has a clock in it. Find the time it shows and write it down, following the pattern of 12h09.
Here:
9h00
